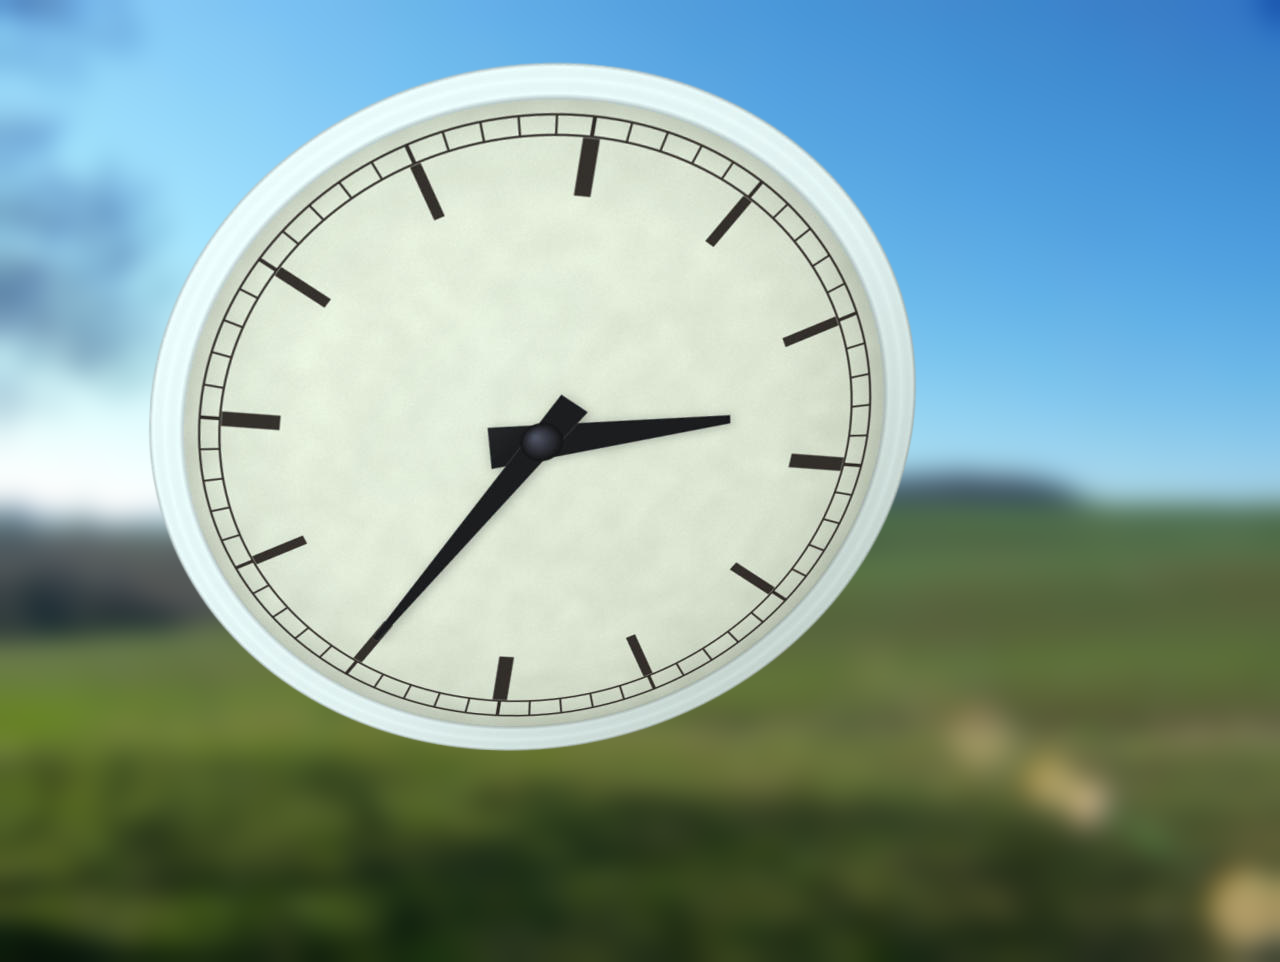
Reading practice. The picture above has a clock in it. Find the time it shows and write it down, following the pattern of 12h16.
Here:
2h35
